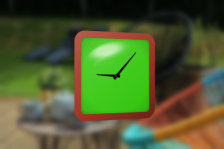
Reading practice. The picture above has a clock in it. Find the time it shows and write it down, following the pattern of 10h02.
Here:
9h07
